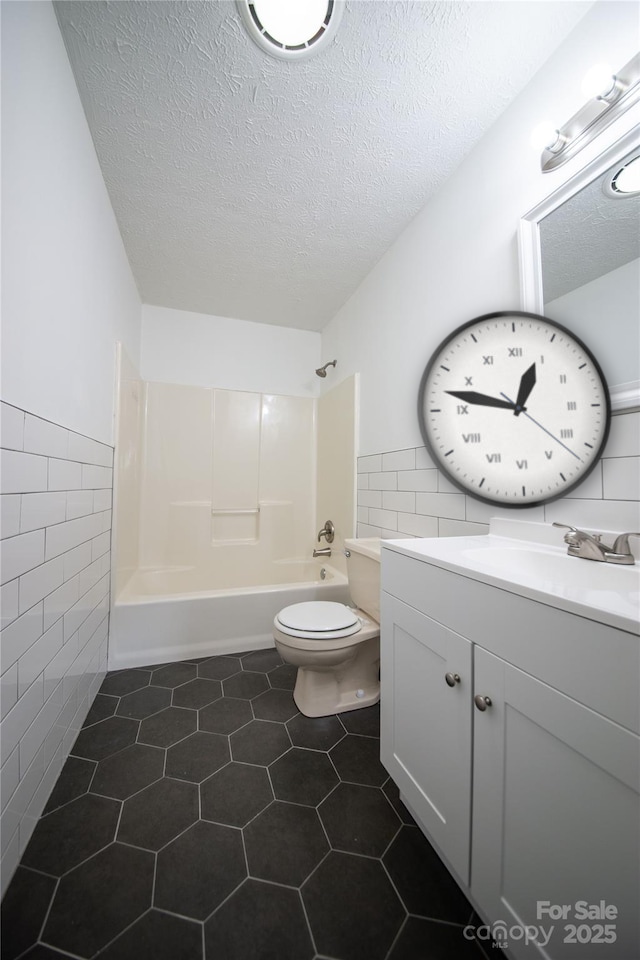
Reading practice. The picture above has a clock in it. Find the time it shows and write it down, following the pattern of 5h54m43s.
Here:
12h47m22s
